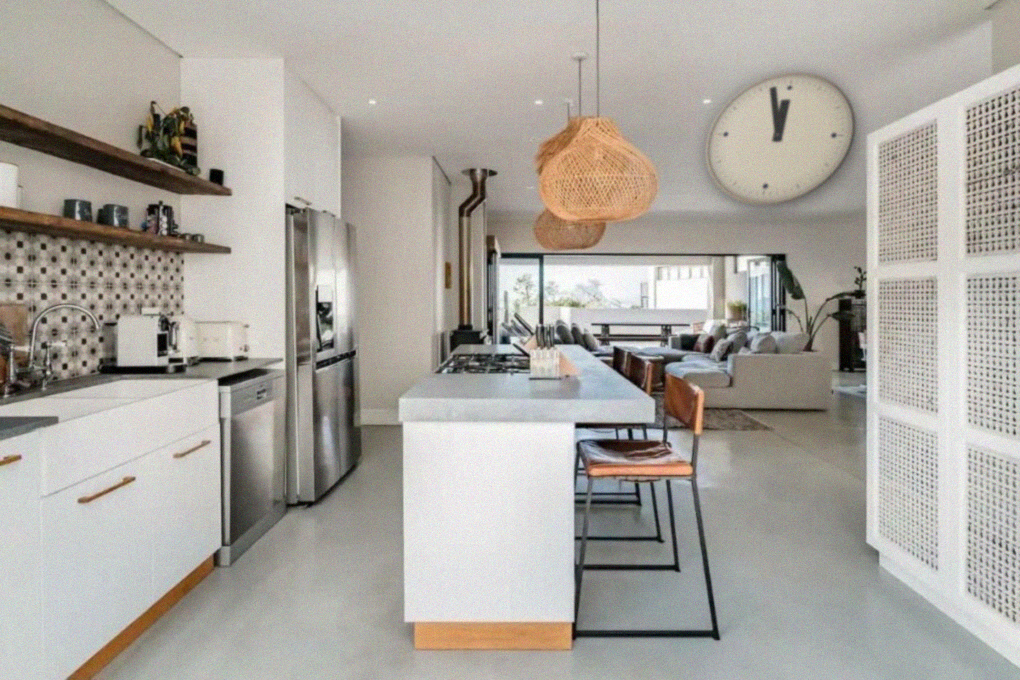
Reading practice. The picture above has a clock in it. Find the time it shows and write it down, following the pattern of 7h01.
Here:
11h57
